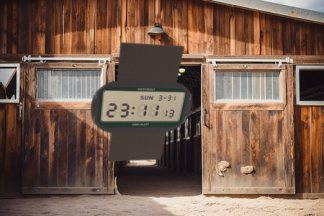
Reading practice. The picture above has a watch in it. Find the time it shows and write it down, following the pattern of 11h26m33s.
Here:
23h11m13s
